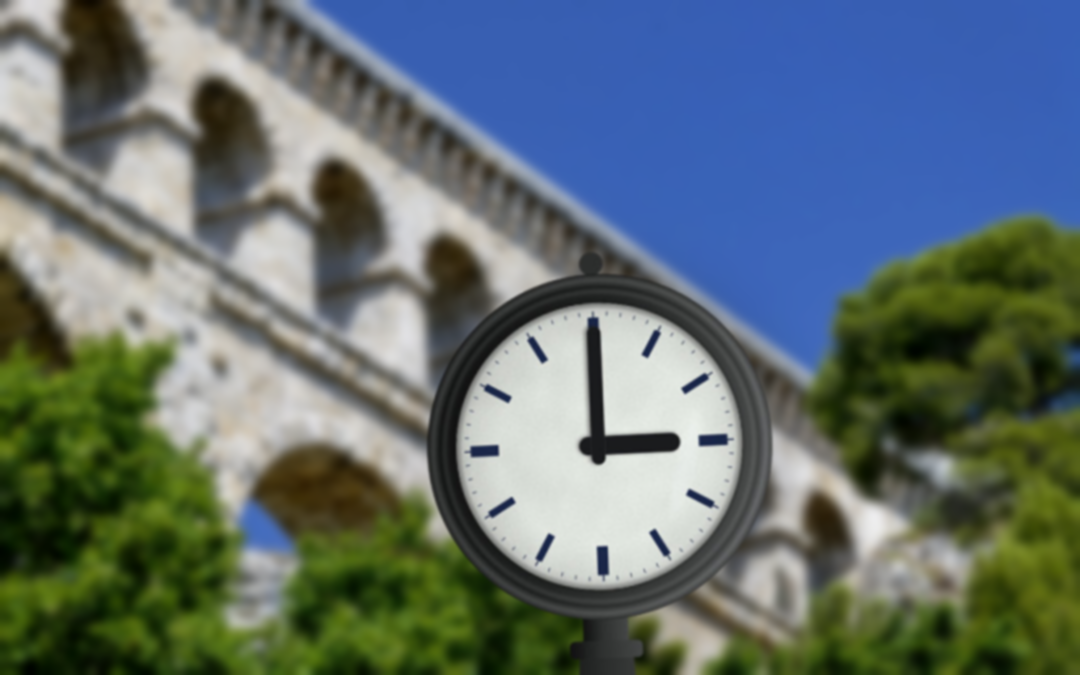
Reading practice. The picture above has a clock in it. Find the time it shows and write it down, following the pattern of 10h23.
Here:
3h00
